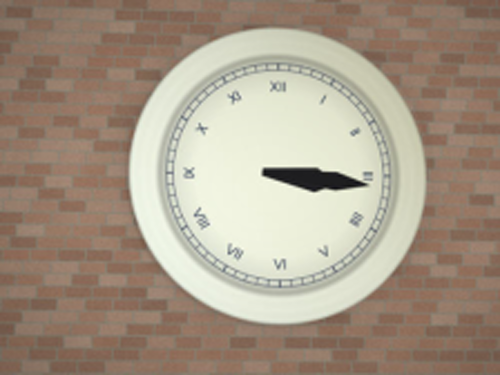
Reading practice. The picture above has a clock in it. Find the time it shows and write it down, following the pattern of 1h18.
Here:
3h16
